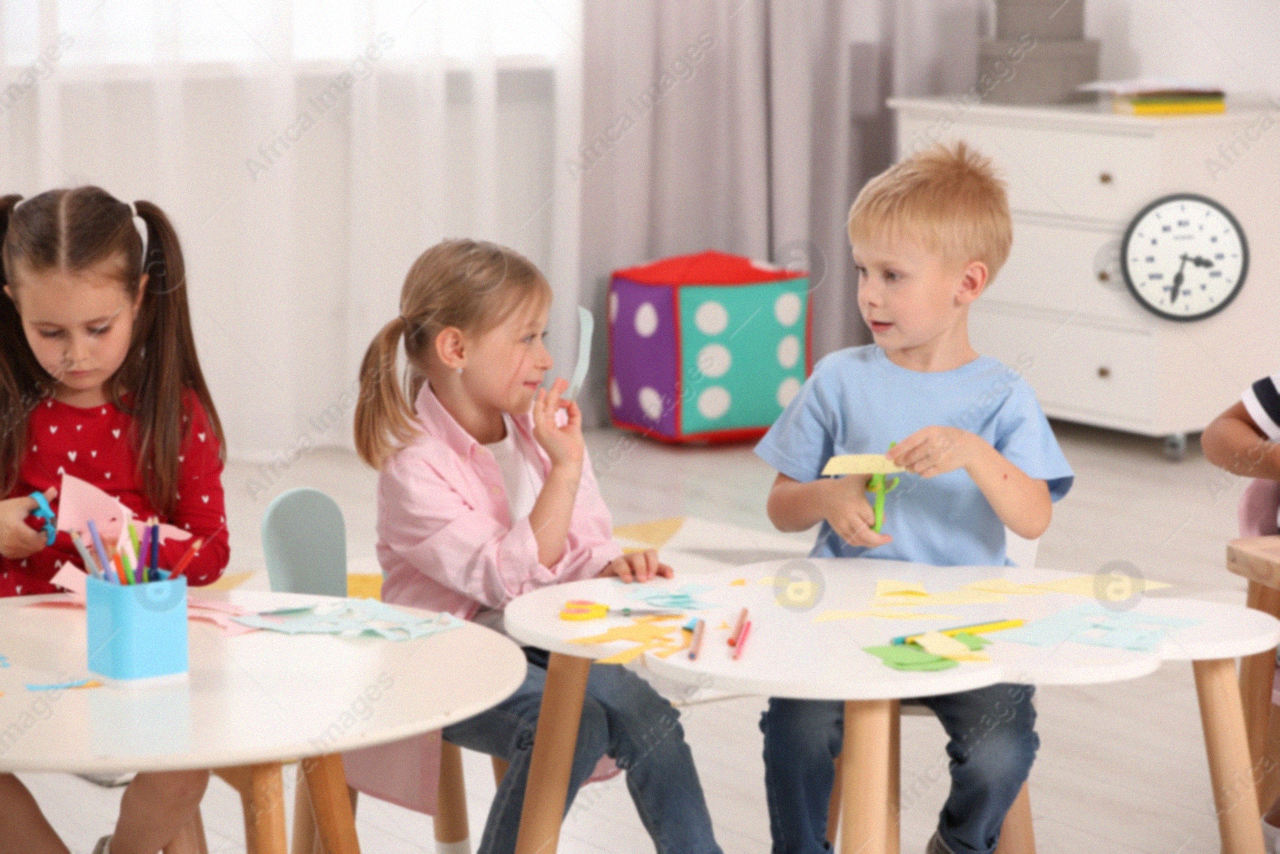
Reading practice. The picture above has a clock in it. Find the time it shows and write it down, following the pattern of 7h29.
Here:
3h33
